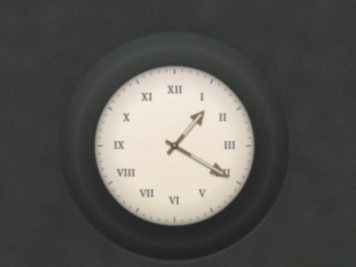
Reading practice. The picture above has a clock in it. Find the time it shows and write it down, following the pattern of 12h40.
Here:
1h20
